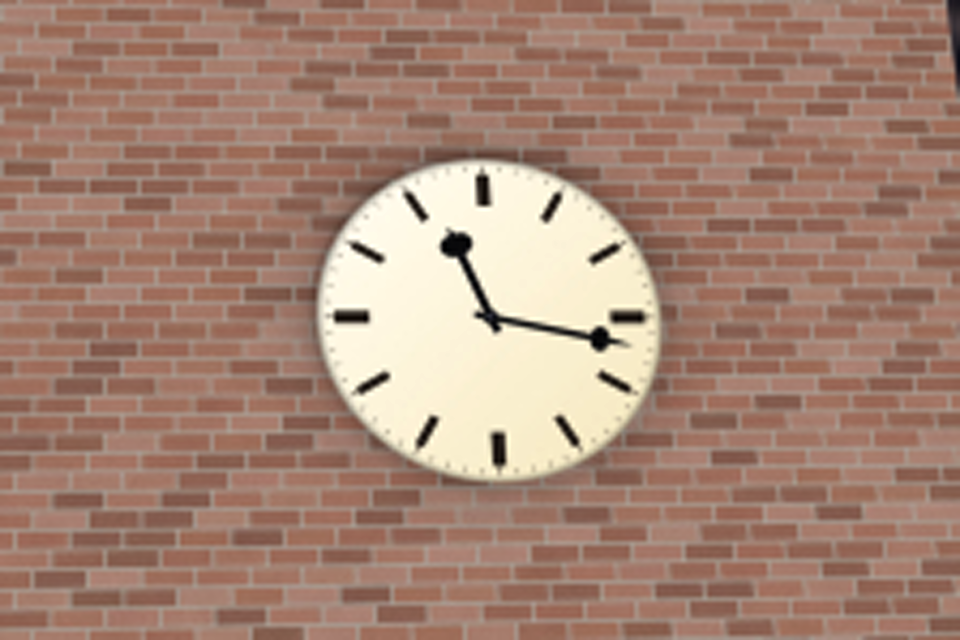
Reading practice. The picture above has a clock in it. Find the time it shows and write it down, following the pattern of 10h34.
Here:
11h17
